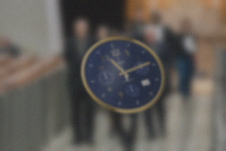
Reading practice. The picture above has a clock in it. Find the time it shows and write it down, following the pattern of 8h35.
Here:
11h14
